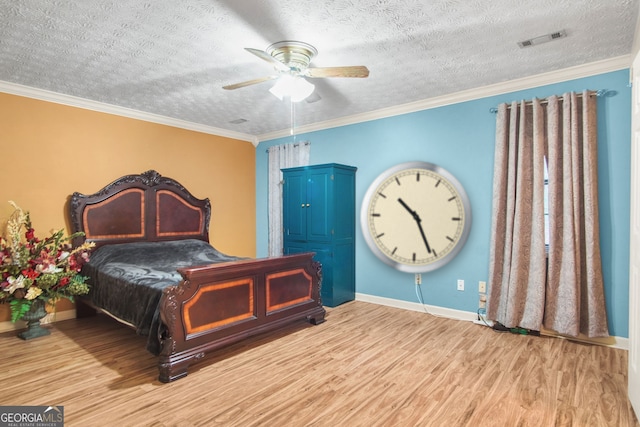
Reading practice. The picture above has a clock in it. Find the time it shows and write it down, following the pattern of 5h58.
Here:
10h26
